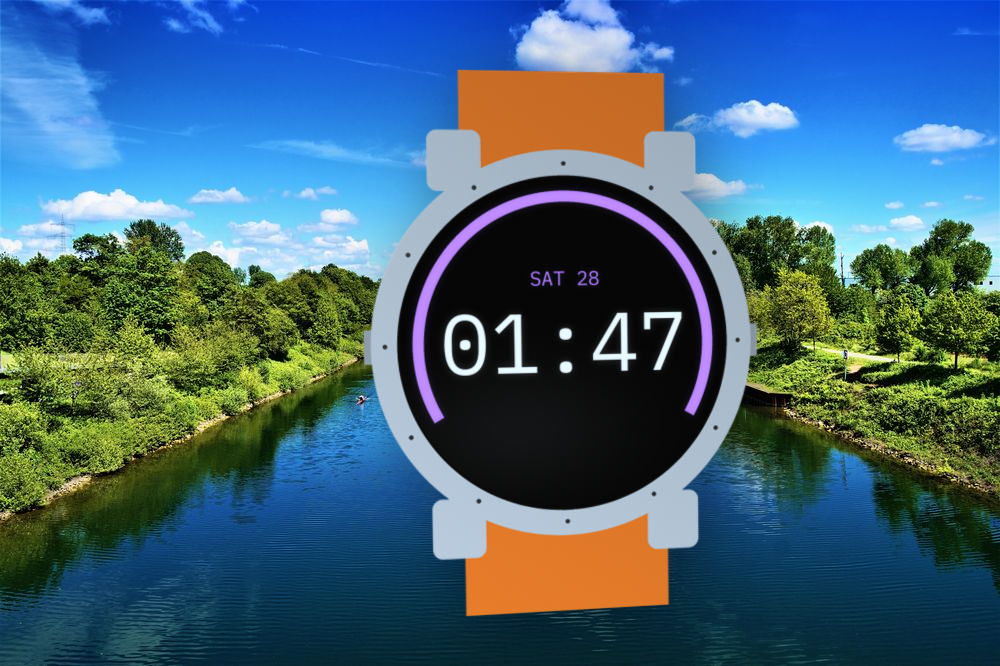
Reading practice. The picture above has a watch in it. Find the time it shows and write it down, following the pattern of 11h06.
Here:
1h47
